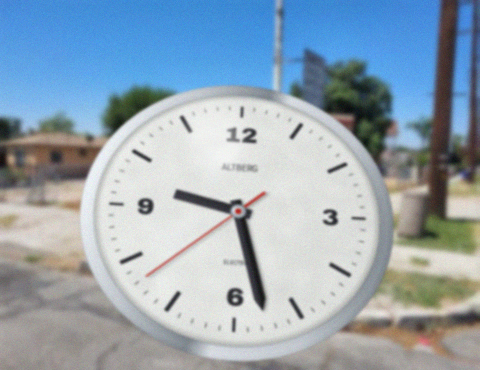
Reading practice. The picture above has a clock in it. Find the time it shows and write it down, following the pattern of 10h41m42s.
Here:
9h27m38s
